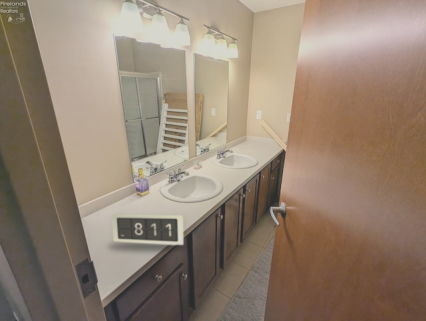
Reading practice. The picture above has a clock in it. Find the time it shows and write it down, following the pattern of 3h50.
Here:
8h11
